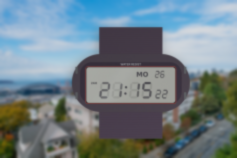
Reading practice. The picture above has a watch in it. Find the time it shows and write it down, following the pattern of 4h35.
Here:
21h15
